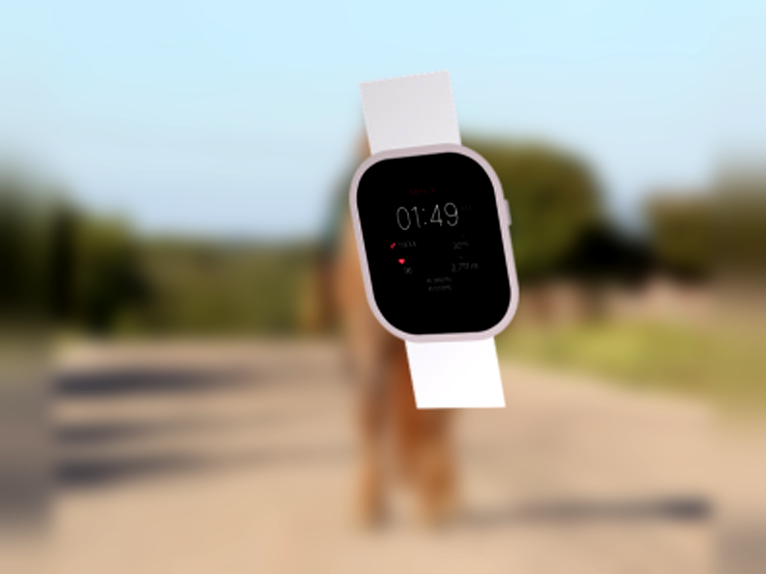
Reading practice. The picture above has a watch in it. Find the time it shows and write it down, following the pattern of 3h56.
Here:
1h49
